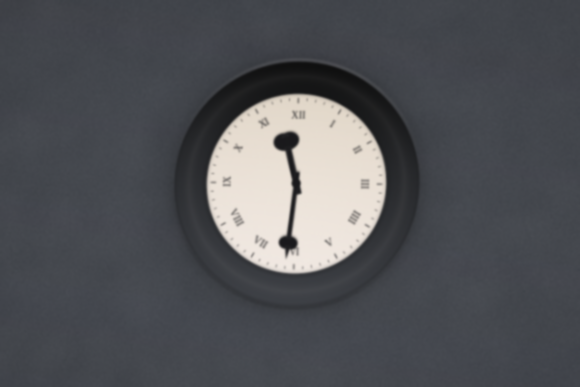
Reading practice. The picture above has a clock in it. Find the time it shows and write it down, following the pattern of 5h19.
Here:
11h31
